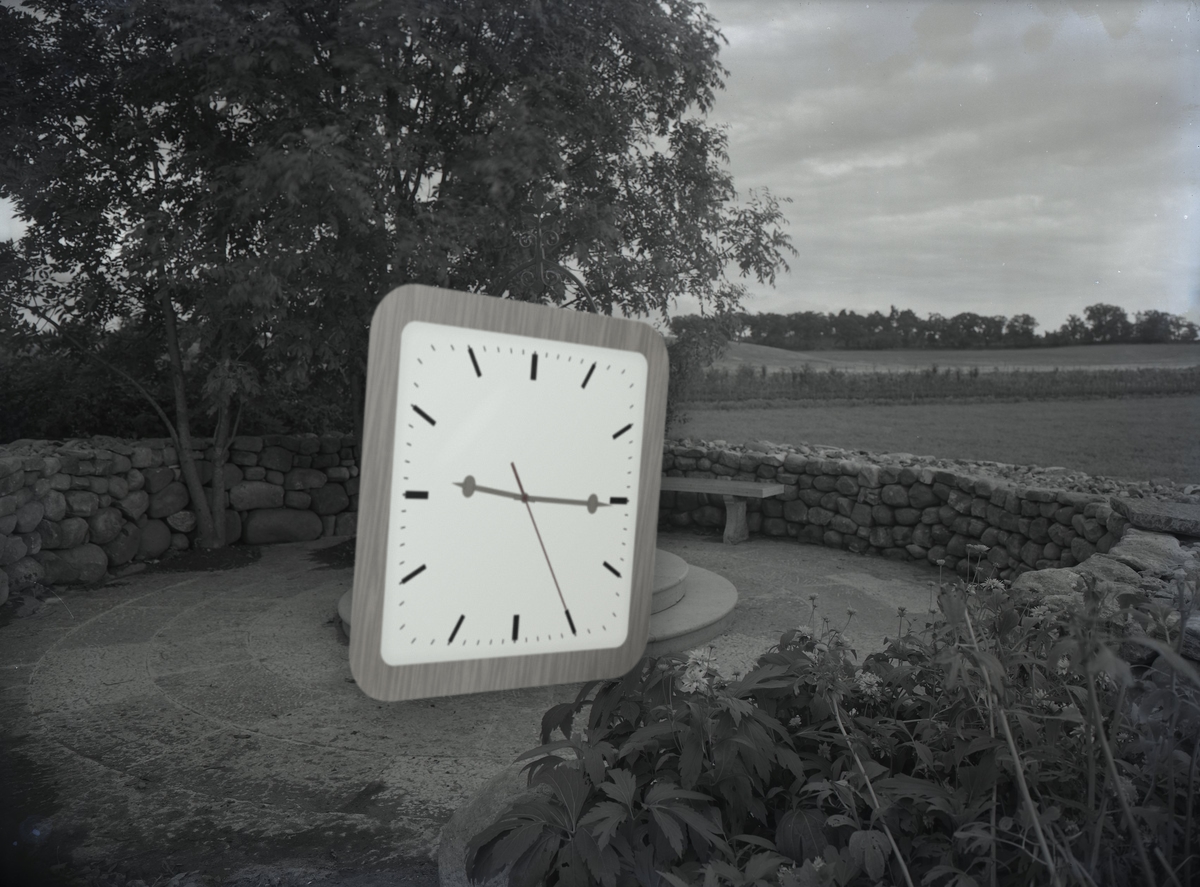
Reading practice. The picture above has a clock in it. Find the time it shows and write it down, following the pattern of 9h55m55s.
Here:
9h15m25s
